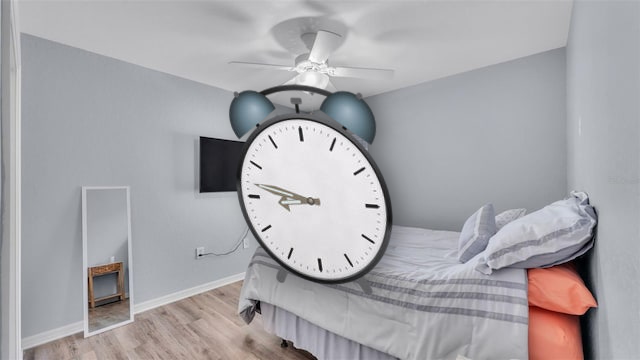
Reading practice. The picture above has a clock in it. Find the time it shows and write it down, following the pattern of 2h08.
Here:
8h47
